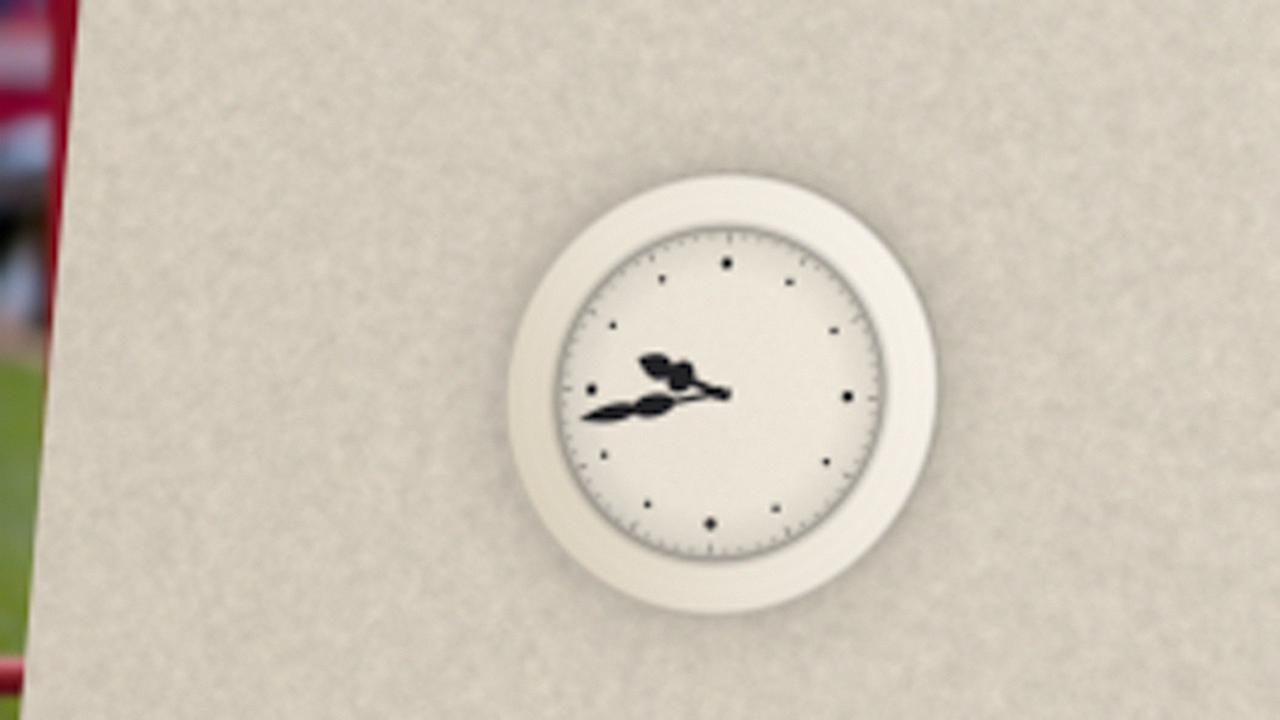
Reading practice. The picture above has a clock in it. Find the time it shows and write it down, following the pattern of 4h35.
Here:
9h43
